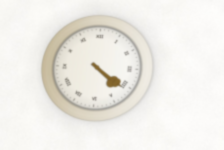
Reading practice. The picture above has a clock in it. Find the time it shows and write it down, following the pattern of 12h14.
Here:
4h21
